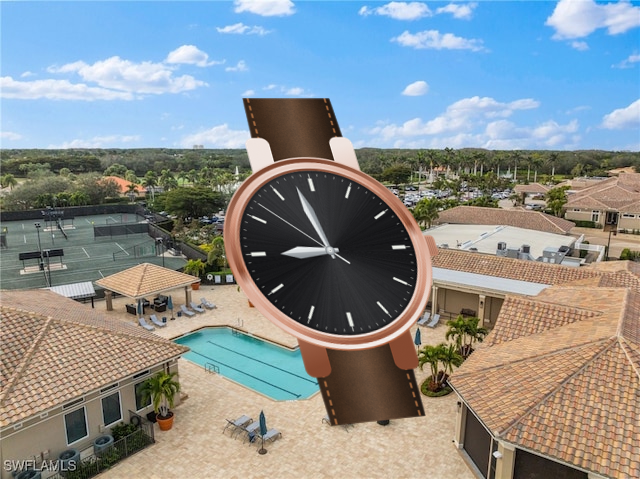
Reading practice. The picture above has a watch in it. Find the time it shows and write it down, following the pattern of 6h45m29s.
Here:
8h57m52s
